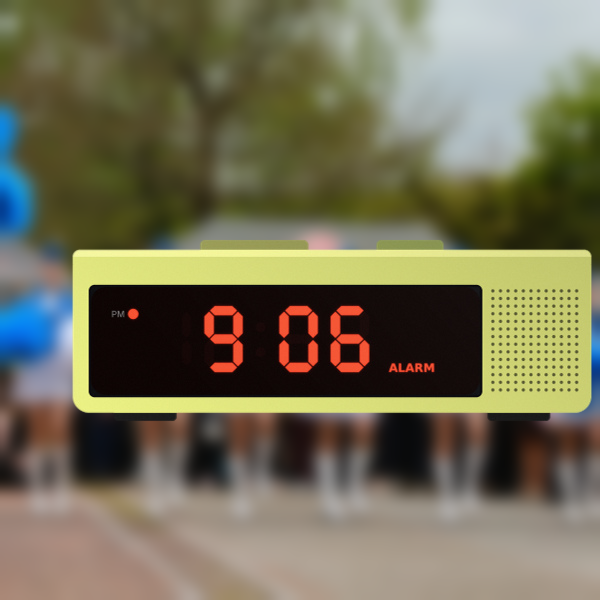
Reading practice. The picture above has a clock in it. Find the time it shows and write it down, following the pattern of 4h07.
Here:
9h06
